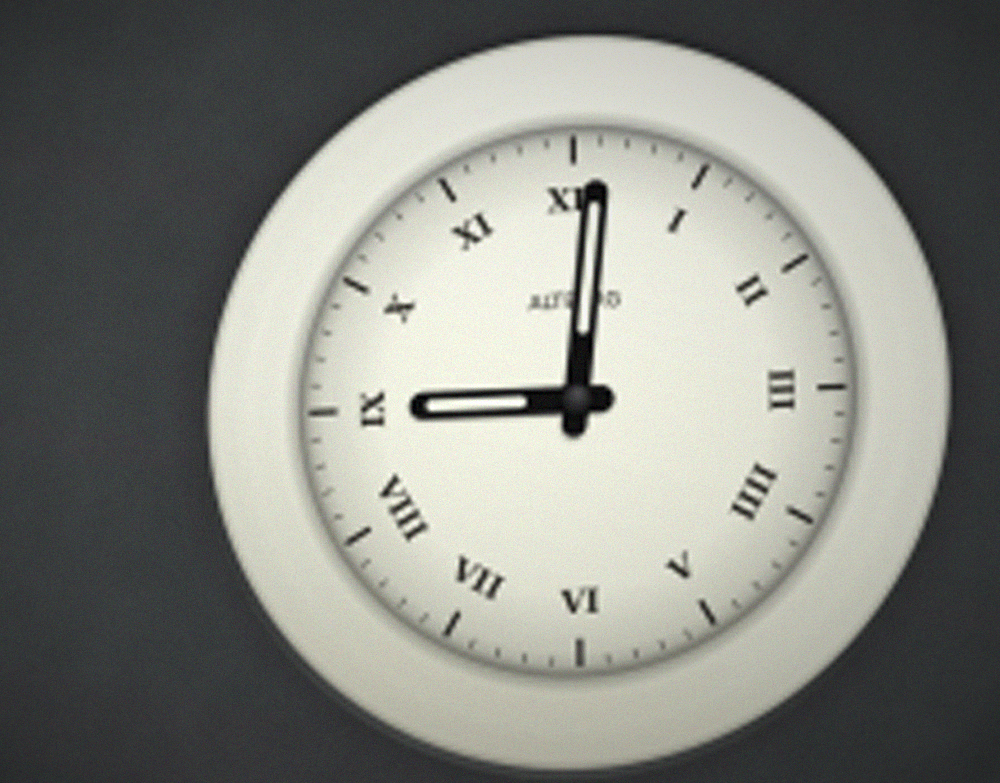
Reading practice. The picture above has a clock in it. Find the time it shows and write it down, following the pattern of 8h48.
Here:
9h01
